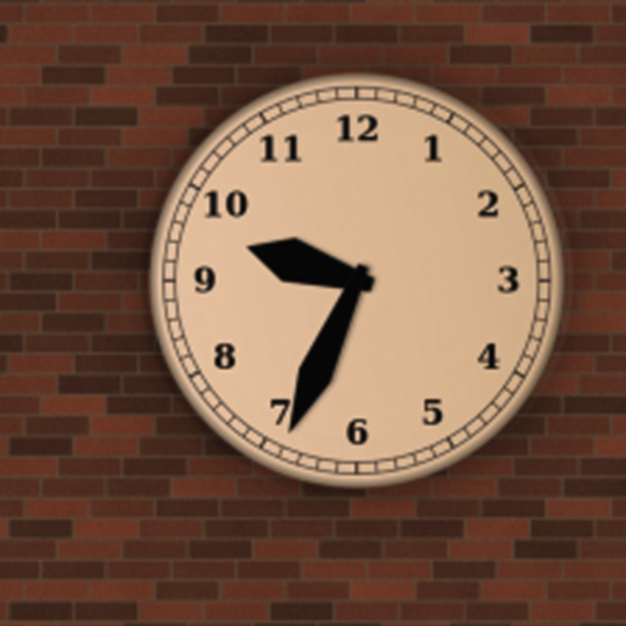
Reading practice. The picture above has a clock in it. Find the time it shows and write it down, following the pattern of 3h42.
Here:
9h34
